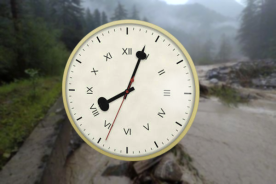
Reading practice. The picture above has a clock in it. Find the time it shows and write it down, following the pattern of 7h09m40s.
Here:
8h03m34s
